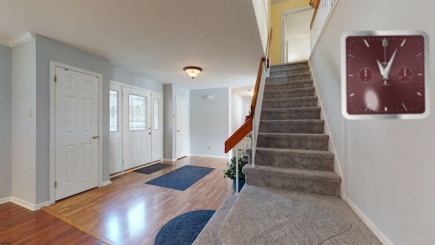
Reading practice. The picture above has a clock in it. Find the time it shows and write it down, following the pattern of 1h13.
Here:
11h04
